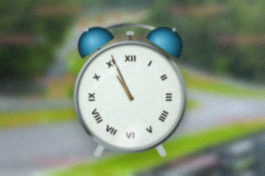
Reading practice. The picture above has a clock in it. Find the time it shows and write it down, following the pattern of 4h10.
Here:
10h56
